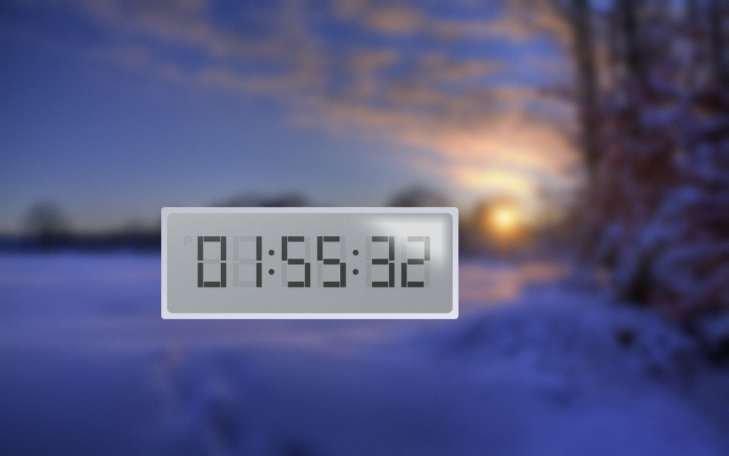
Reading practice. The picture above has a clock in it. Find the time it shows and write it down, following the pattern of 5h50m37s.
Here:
1h55m32s
